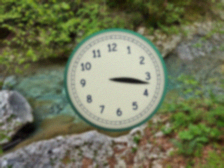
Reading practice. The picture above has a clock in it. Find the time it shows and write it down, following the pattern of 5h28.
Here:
3h17
